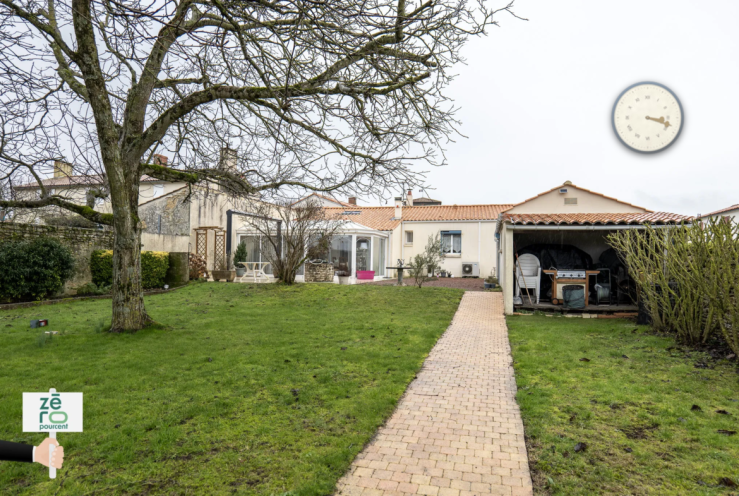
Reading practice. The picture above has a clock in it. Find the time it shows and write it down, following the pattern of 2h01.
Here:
3h18
